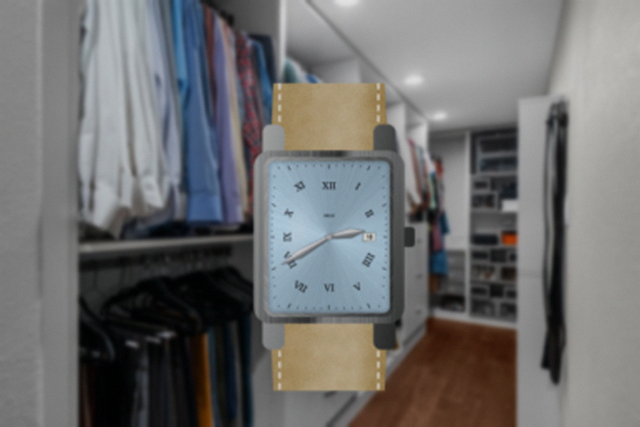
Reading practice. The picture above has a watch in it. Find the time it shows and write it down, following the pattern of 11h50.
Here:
2h40
